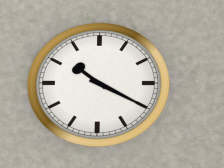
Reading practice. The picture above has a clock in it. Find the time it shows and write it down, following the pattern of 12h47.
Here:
10h20
